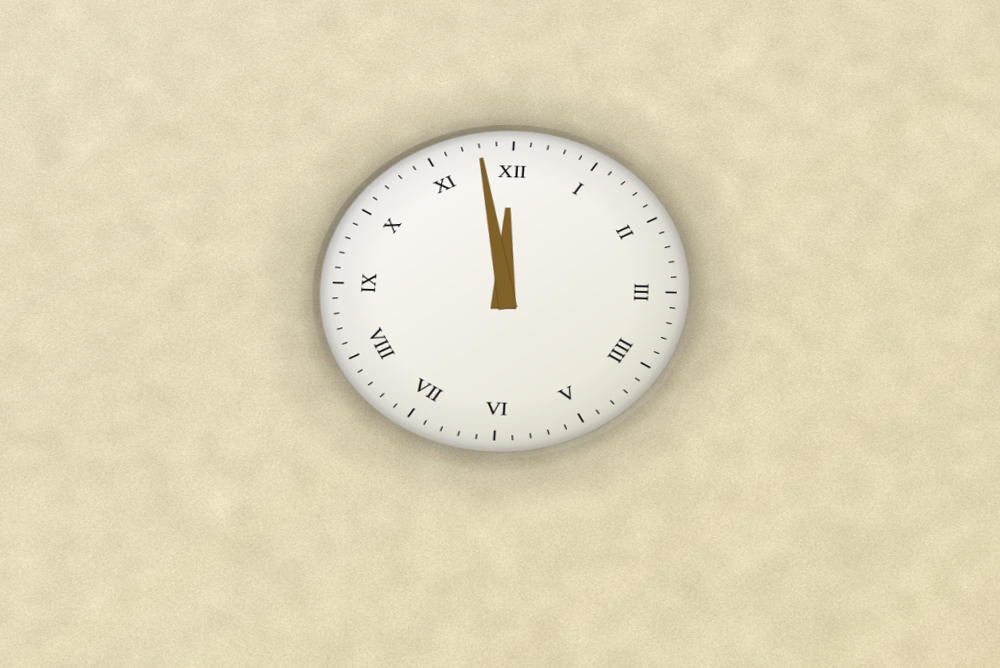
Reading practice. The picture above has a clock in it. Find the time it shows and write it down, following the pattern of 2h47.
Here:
11h58
